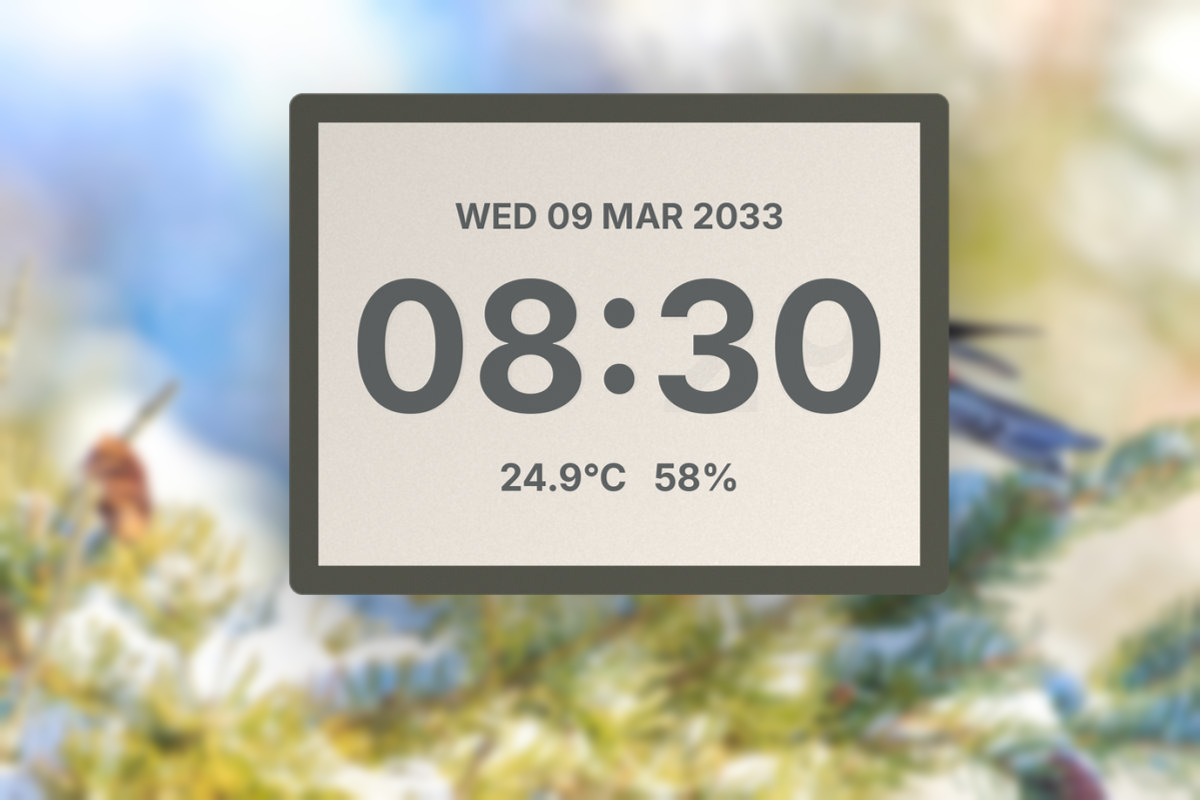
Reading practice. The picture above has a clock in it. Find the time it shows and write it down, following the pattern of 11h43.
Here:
8h30
